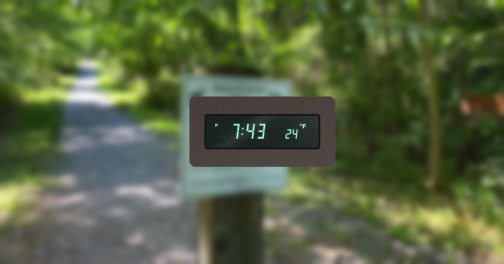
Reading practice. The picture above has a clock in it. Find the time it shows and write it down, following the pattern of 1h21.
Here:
7h43
